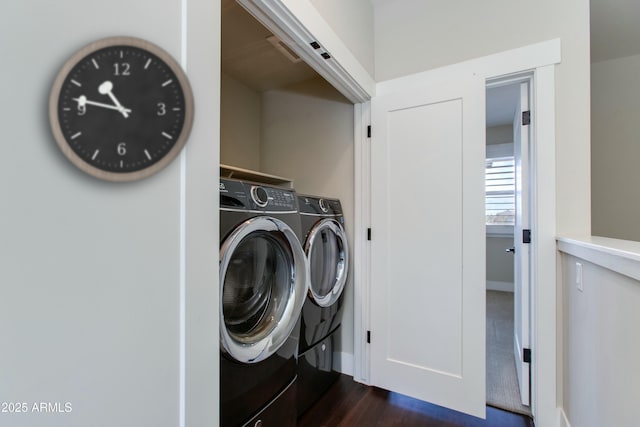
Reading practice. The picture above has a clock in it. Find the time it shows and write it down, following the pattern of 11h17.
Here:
10h47
